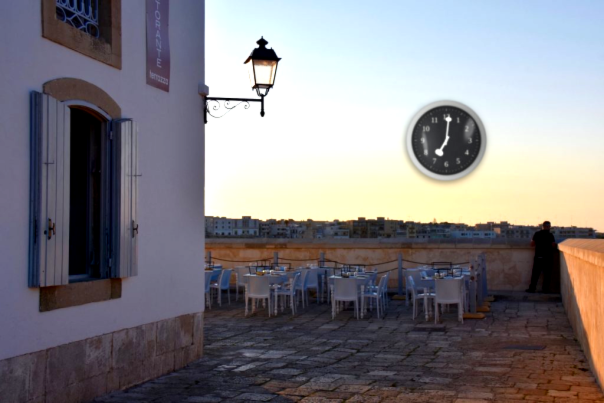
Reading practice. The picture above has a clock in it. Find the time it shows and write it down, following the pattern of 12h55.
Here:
7h01
